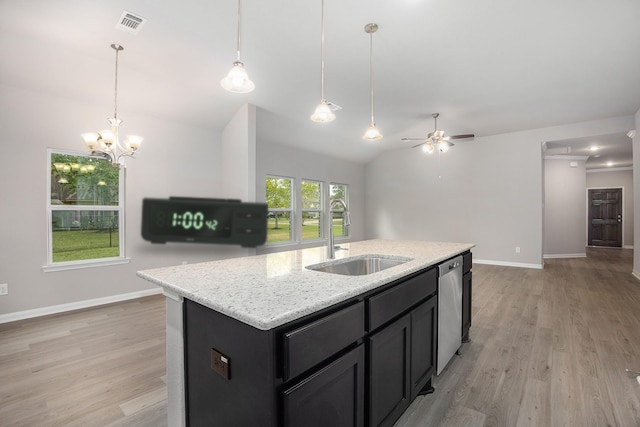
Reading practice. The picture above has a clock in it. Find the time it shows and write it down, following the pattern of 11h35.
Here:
1h00
